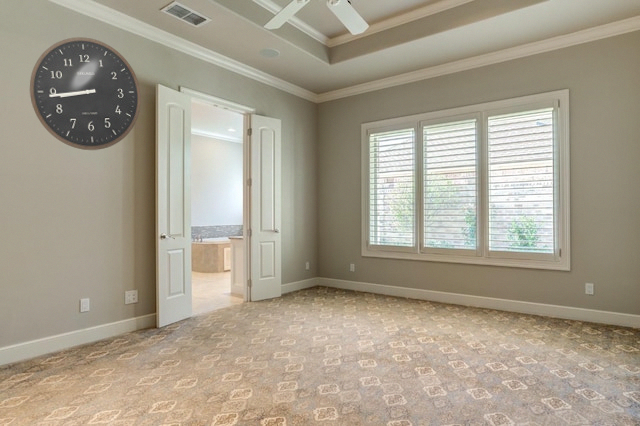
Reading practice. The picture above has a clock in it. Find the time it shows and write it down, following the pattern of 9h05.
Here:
8h44
